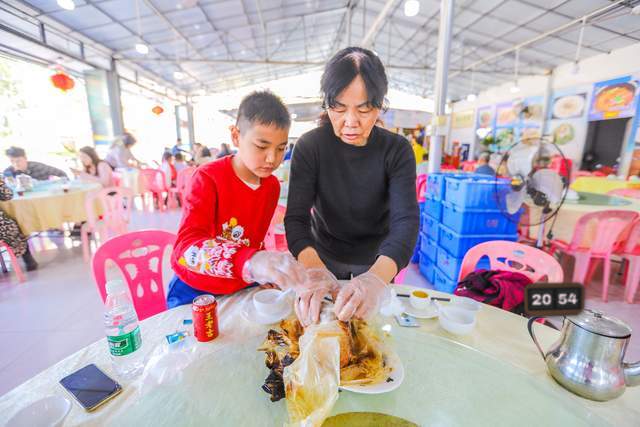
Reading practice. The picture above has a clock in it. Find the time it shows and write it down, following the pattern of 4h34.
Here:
20h54
